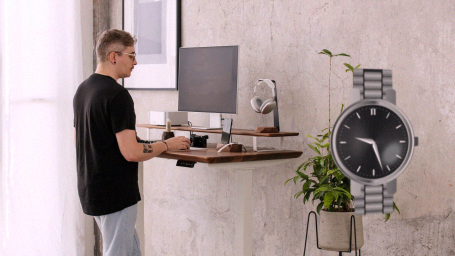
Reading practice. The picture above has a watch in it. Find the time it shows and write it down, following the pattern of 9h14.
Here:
9h27
